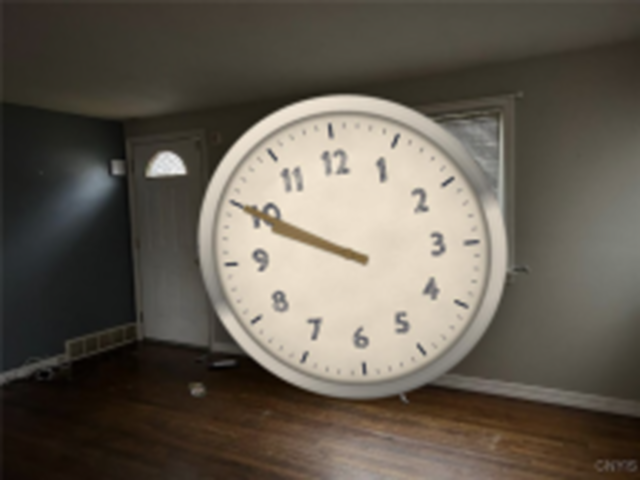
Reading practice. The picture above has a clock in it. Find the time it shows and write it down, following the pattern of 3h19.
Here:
9h50
